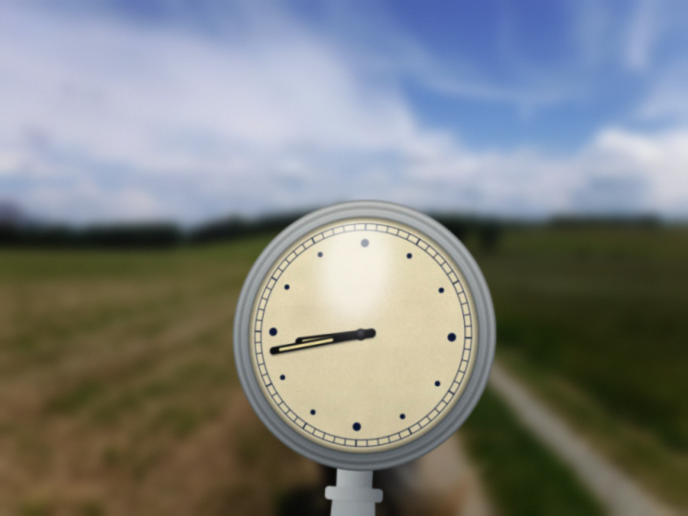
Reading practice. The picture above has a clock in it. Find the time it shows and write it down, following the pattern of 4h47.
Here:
8h43
